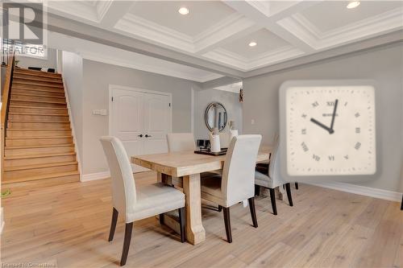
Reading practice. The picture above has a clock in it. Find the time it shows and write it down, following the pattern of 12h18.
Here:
10h02
